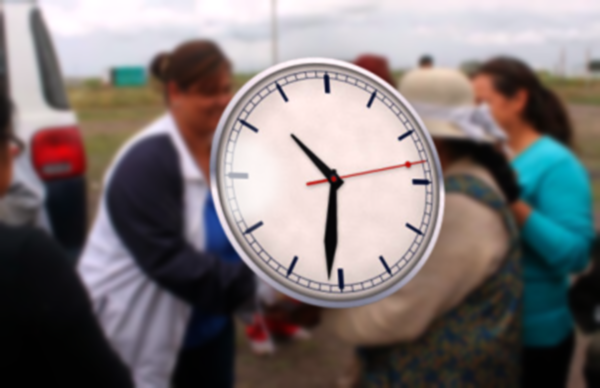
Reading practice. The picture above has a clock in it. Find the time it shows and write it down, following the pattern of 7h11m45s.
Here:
10h31m13s
